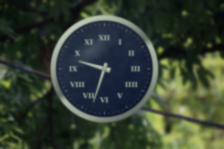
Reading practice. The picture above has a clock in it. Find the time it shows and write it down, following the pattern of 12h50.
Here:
9h33
